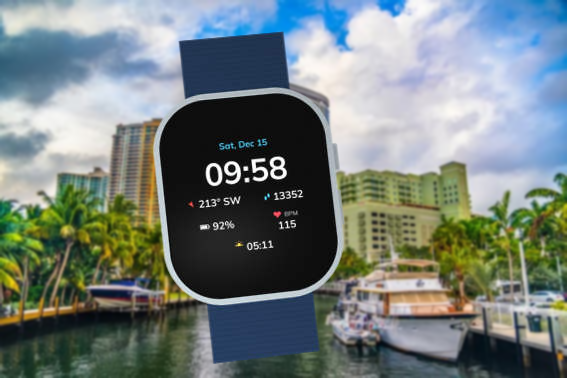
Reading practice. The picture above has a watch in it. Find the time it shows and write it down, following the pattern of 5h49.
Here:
9h58
